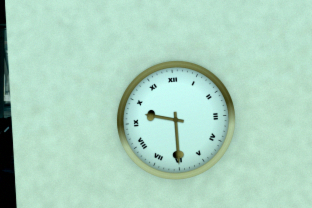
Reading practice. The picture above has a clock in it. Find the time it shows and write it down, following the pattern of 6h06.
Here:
9h30
